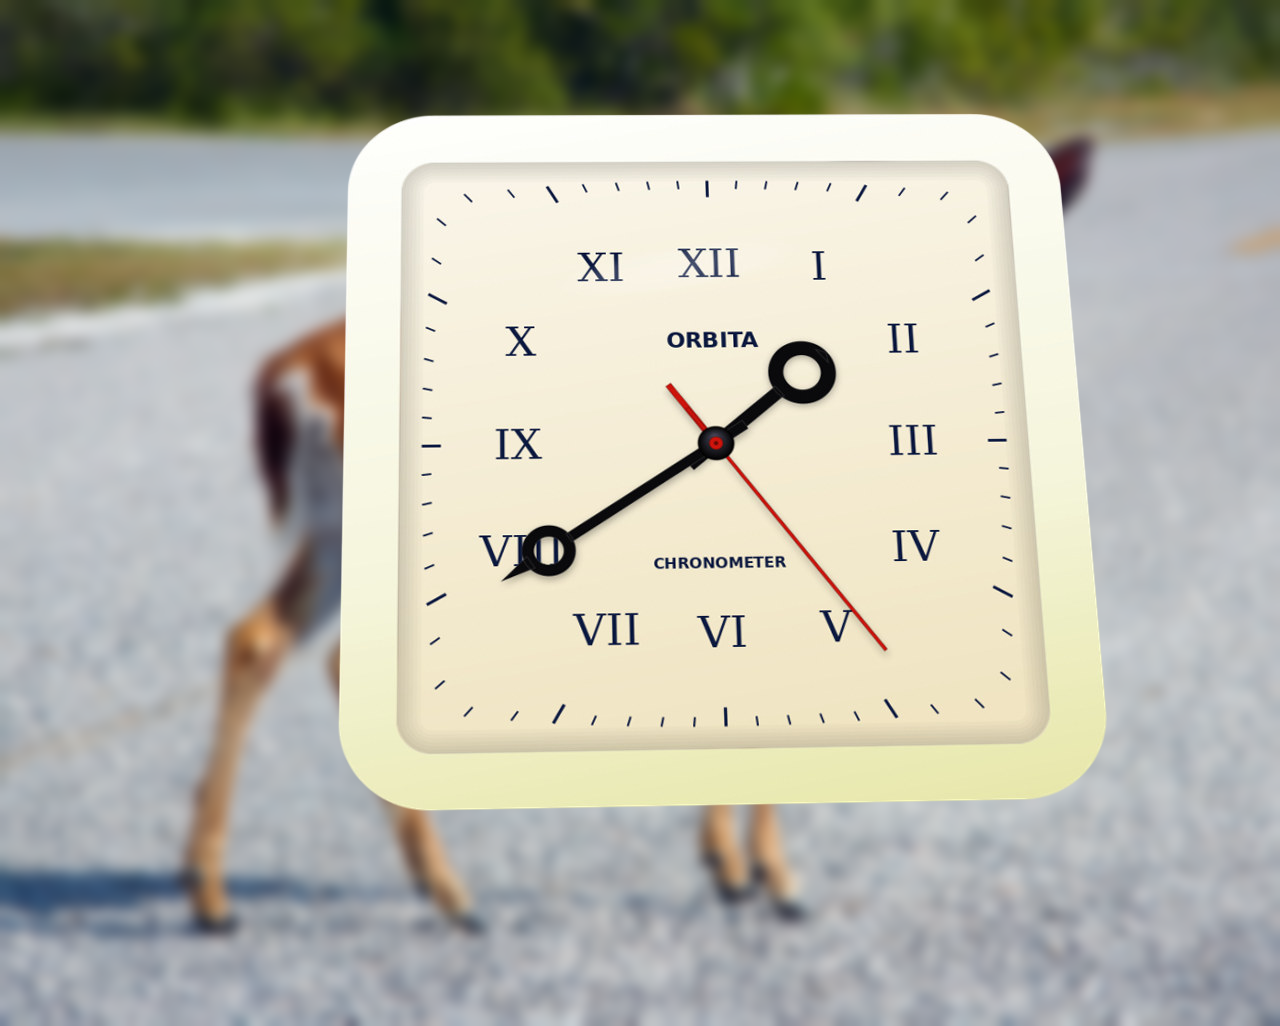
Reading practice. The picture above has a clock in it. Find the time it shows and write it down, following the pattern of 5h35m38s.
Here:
1h39m24s
